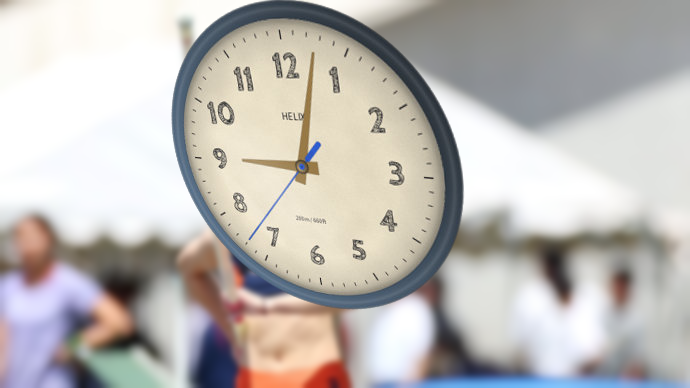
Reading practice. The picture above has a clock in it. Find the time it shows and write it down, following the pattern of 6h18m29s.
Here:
9h02m37s
